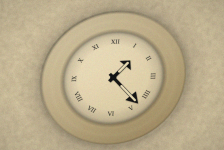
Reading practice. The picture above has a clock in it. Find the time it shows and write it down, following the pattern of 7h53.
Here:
1h23
